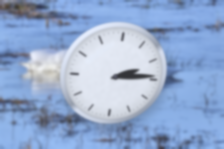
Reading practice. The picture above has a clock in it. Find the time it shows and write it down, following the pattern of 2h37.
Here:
2h14
